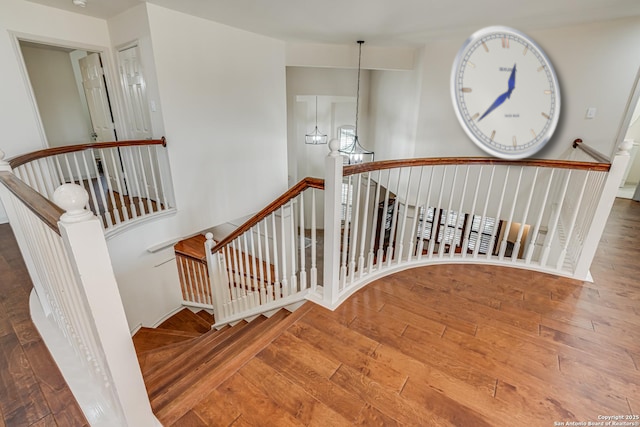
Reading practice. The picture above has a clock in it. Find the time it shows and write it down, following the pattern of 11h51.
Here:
12h39
